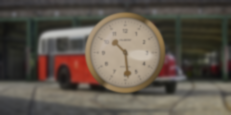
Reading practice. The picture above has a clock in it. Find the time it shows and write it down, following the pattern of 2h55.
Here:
10h29
